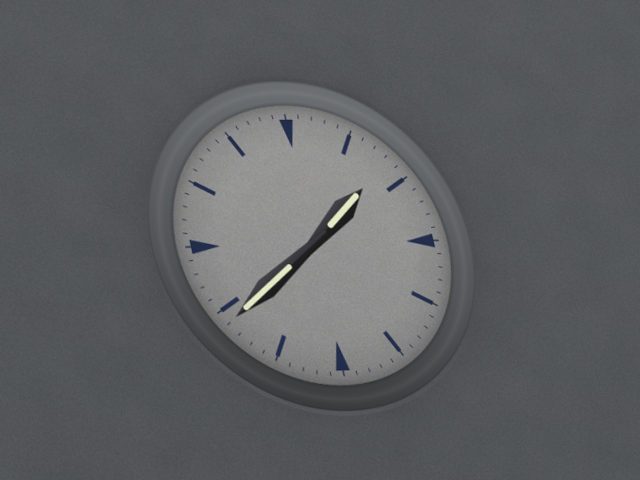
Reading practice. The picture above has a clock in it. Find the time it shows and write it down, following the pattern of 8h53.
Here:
1h39
